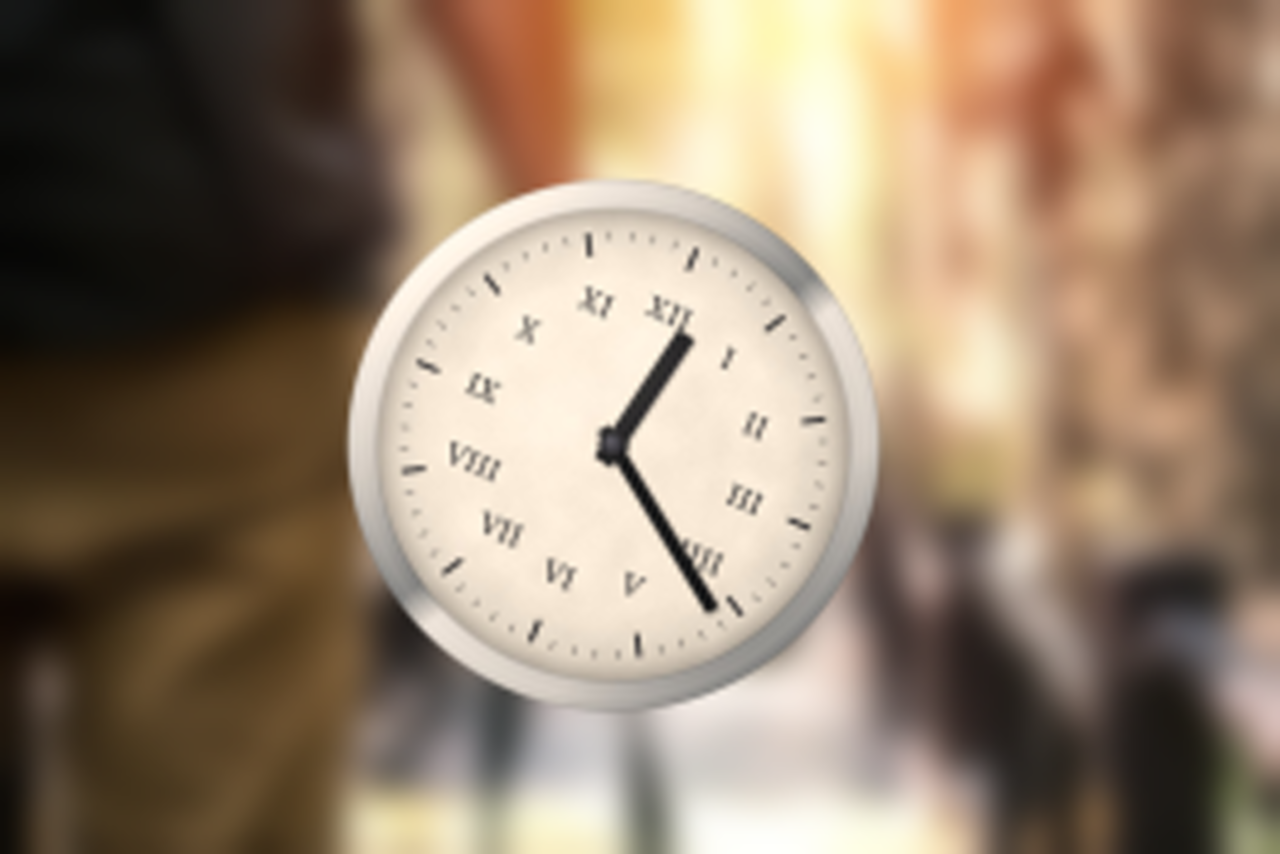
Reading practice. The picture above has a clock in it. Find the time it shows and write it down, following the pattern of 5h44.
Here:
12h21
